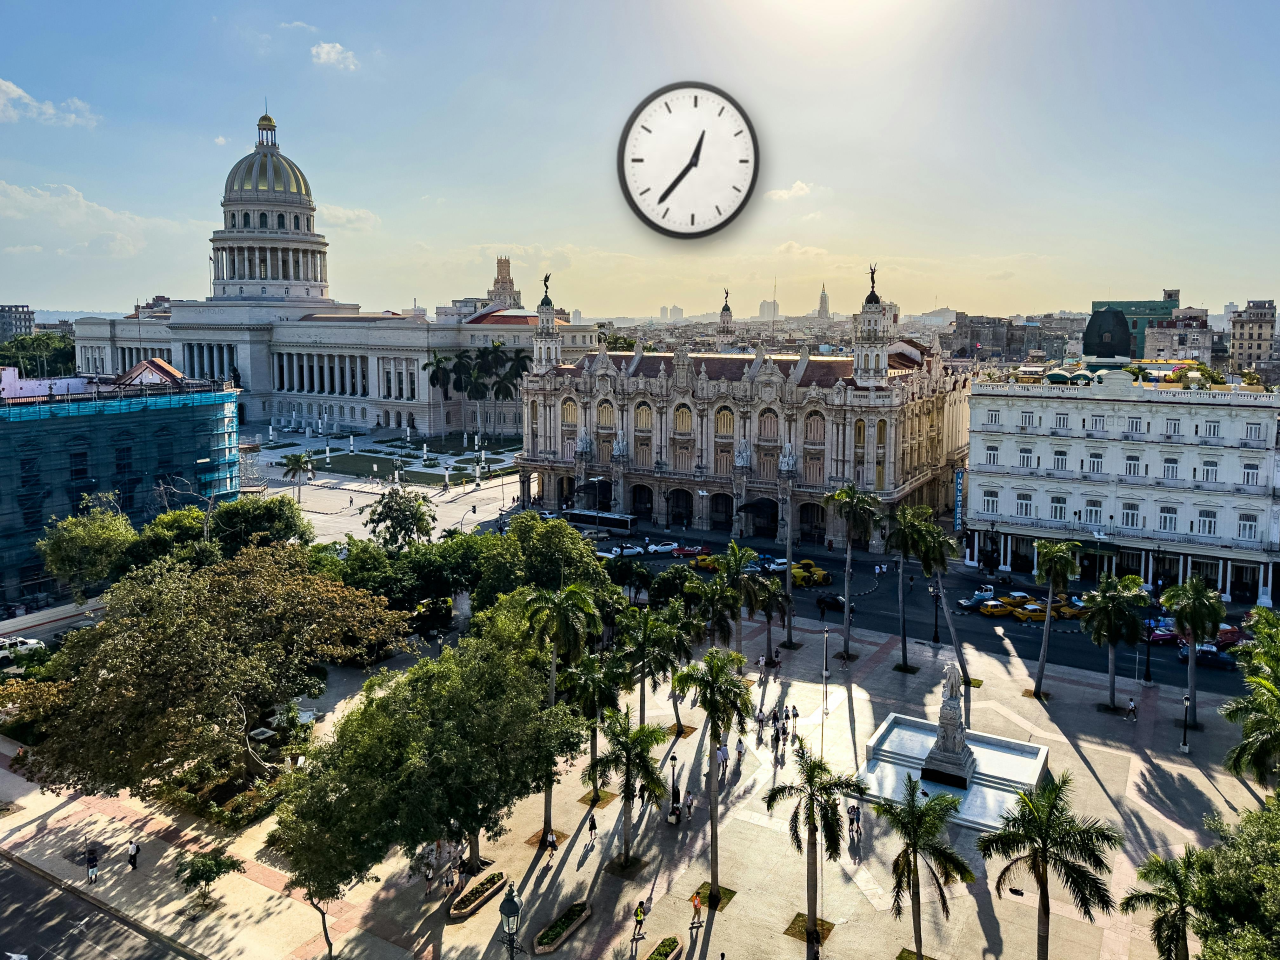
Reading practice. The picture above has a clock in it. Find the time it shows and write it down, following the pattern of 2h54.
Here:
12h37
